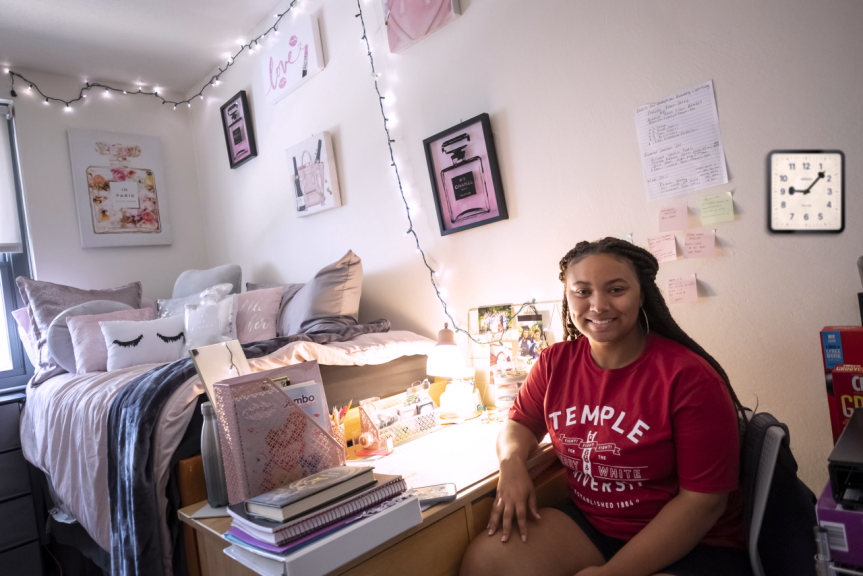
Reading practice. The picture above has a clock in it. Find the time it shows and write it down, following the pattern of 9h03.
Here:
9h07
